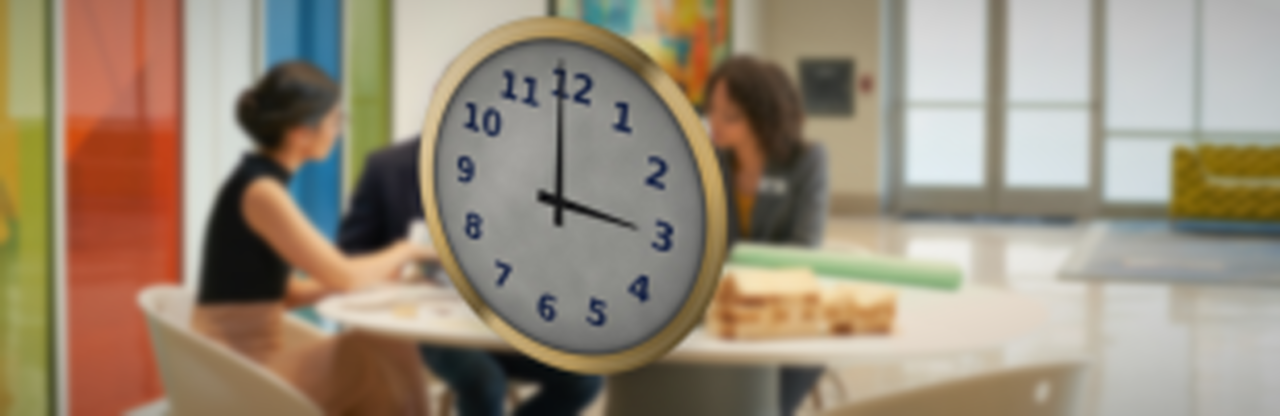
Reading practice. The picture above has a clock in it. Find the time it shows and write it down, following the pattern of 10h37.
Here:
2h59
